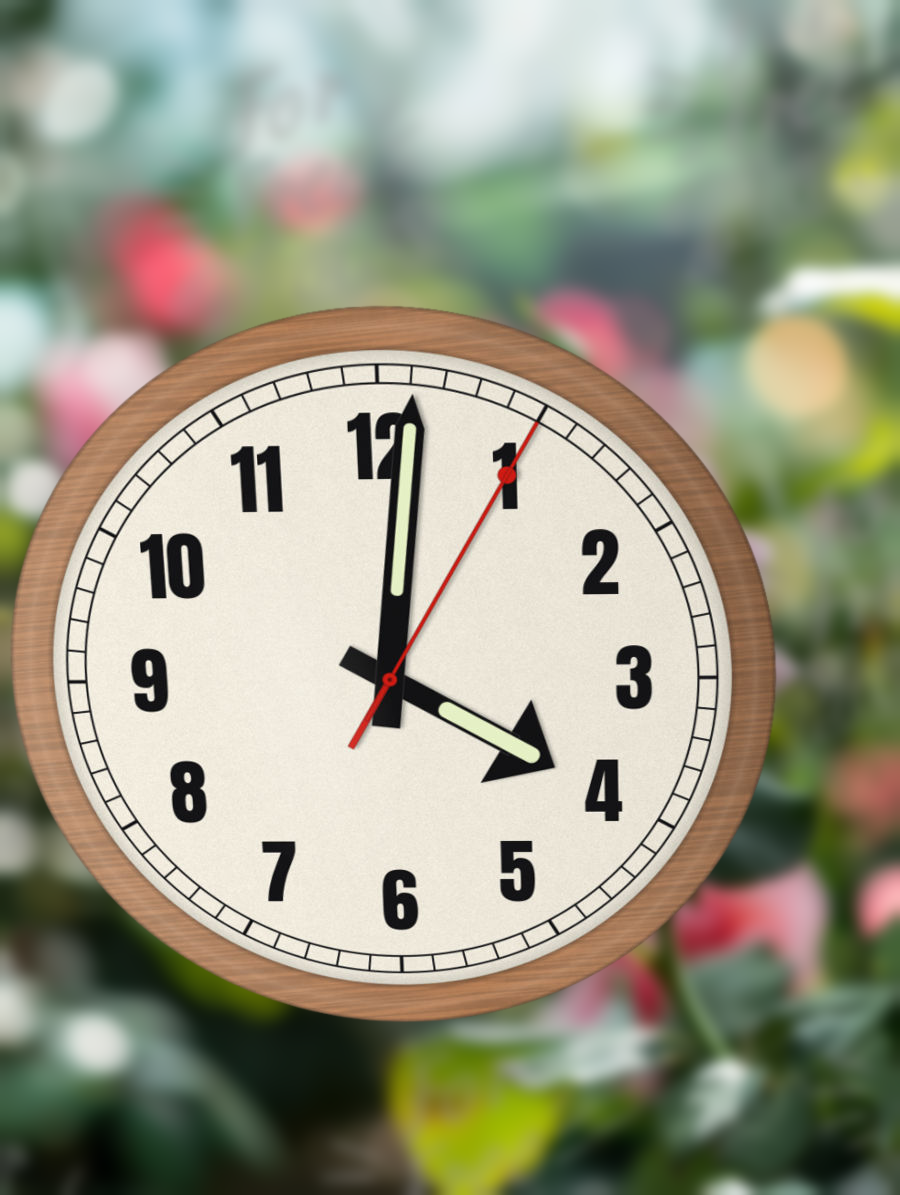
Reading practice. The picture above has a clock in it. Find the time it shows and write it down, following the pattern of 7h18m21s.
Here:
4h01m05s
